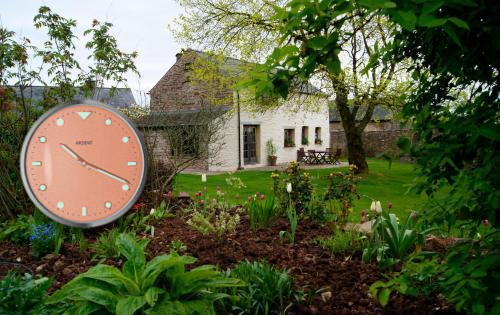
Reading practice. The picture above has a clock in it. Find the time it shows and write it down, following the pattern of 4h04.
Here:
10h19
